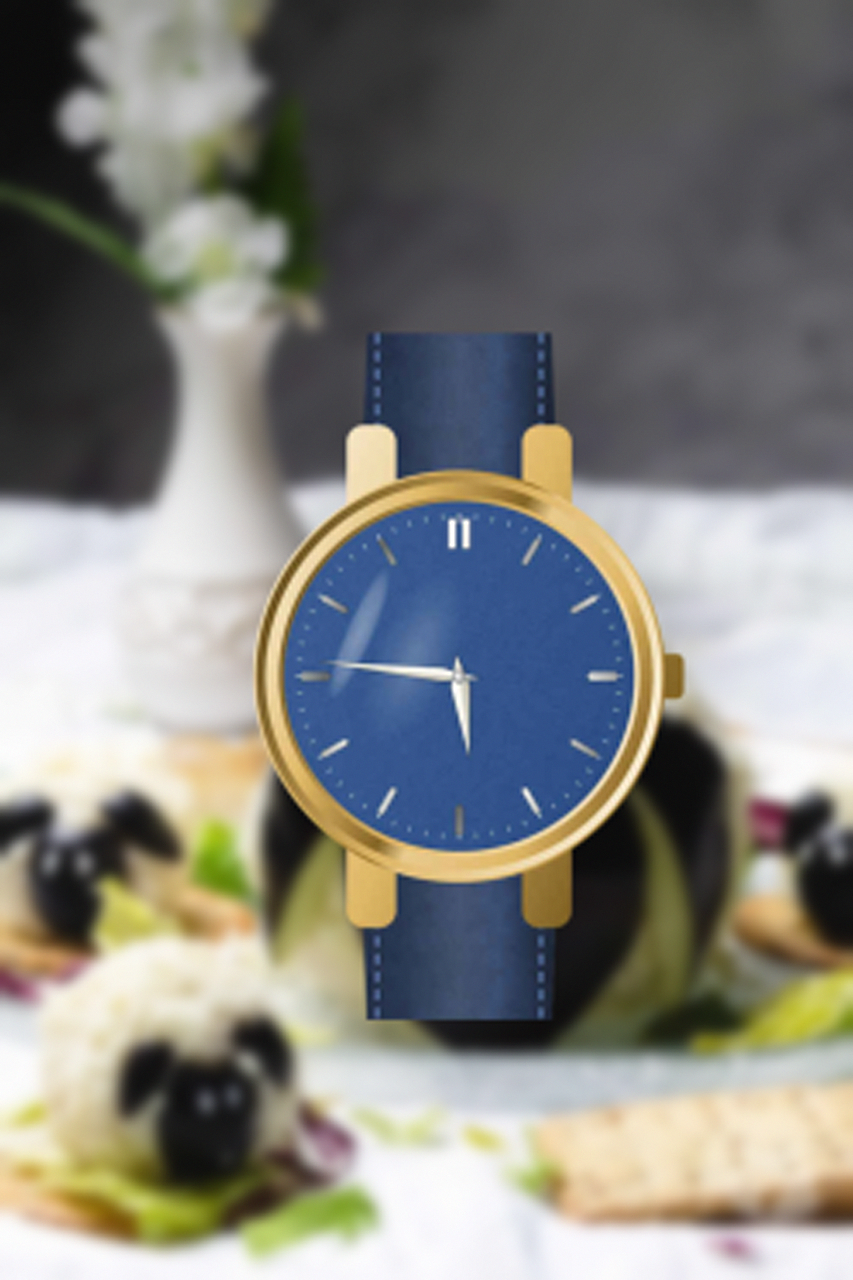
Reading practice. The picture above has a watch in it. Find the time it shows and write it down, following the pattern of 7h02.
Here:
5h46
